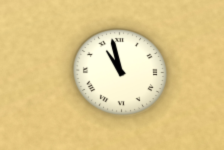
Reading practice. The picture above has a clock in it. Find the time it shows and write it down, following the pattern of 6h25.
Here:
10h58
